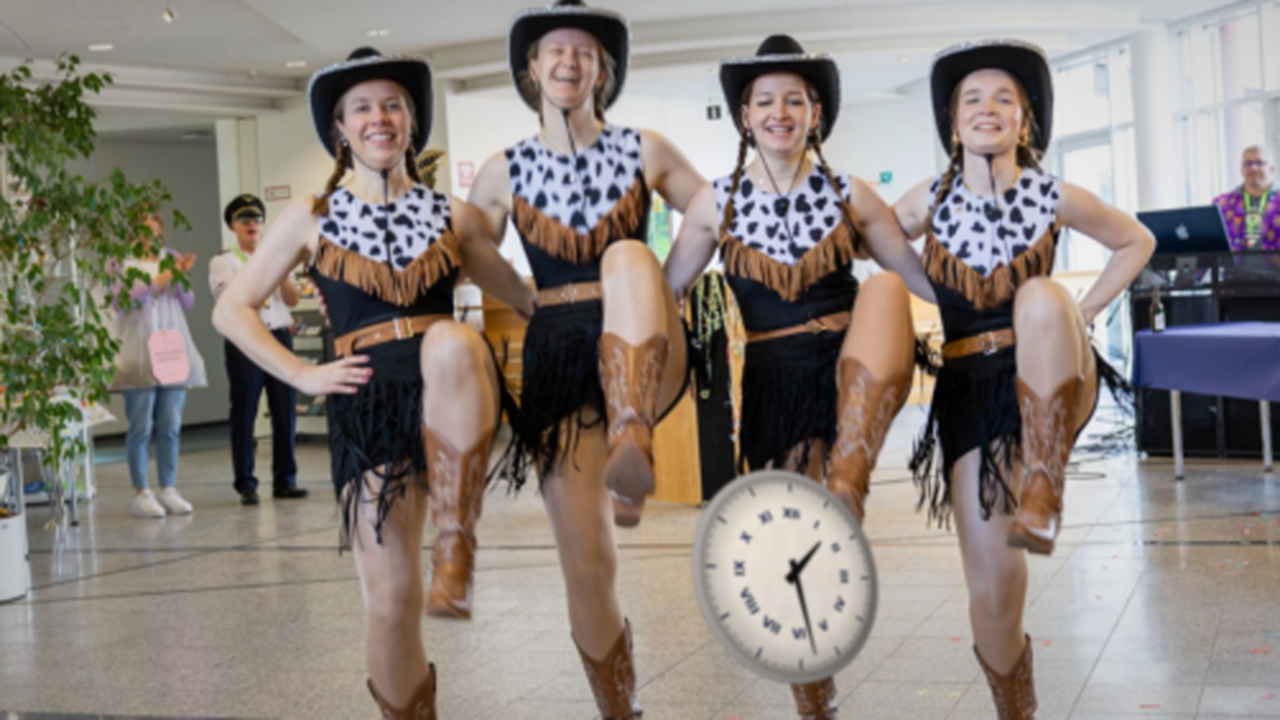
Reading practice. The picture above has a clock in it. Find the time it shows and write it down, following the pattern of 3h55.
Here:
1h28
